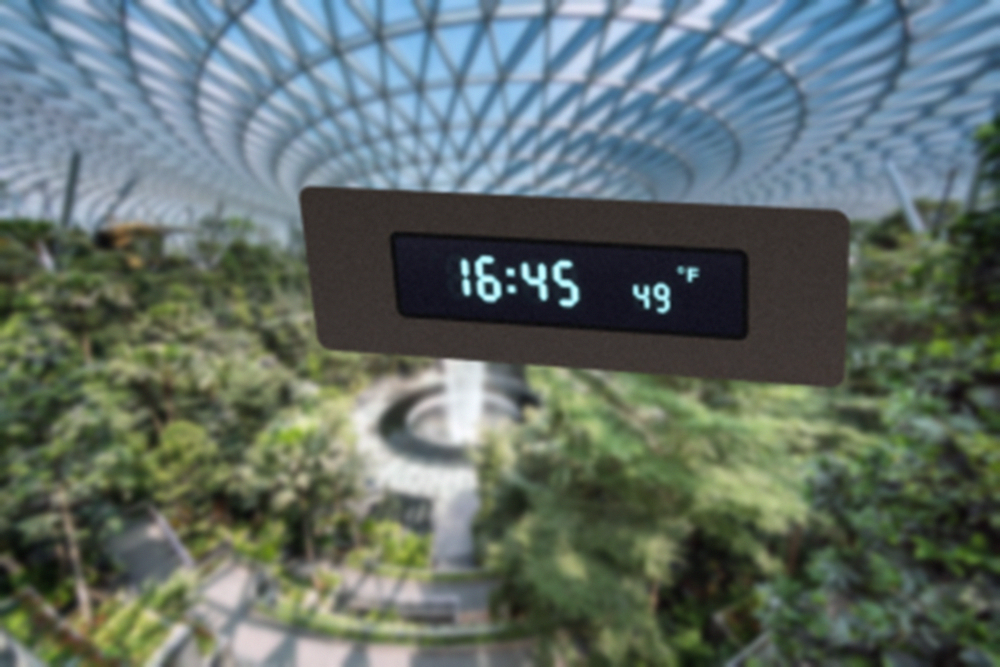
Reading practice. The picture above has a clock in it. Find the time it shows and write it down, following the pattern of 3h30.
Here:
16h45
